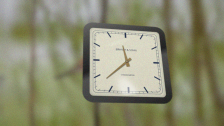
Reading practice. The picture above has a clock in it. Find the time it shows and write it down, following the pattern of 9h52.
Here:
11h38
